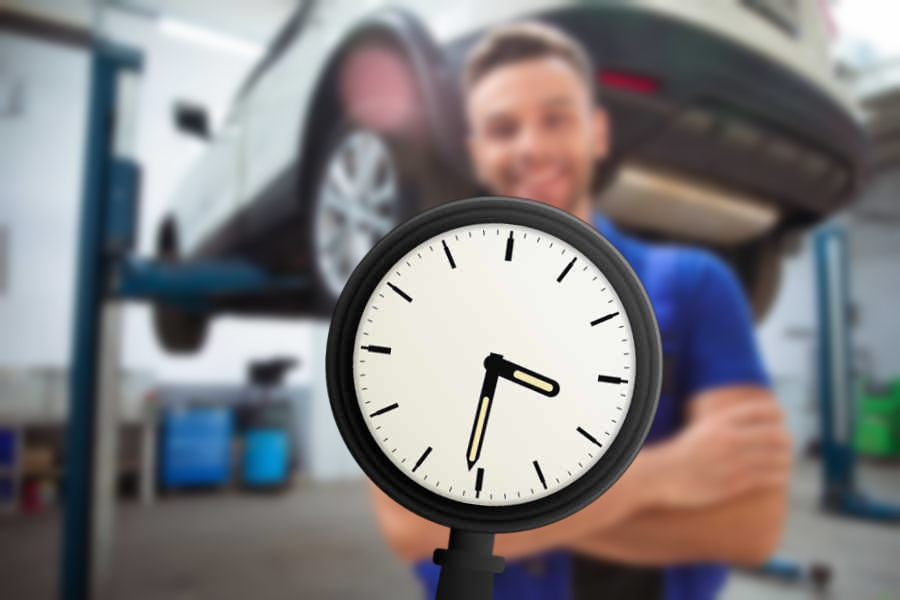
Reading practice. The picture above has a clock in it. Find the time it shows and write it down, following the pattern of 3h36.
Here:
3h31
